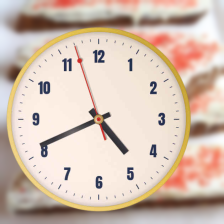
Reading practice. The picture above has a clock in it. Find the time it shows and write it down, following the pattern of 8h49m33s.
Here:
4h40m57s
